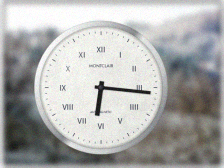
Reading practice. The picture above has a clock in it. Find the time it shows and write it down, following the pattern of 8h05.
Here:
6h16
